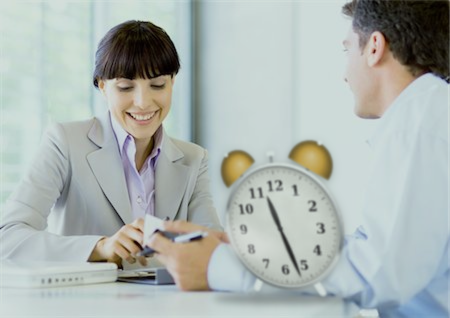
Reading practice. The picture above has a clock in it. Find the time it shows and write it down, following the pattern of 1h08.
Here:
11h27
